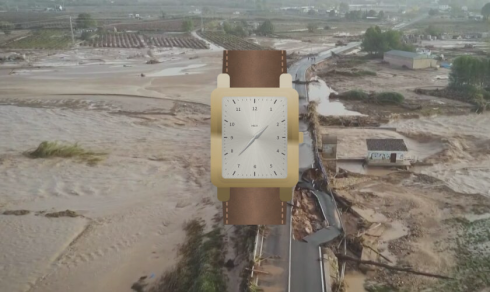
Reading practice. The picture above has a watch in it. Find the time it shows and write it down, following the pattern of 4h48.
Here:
1h37
